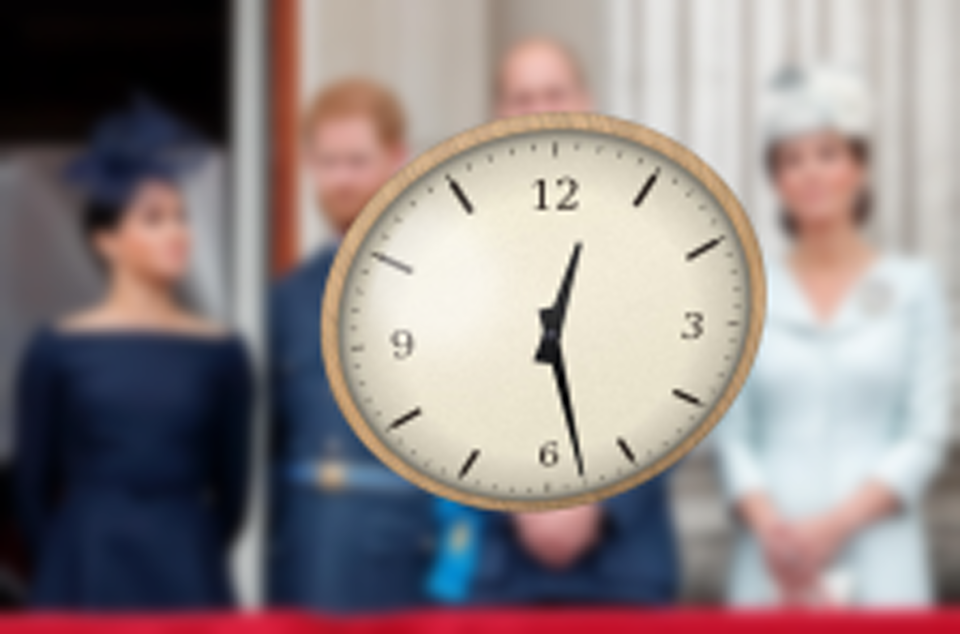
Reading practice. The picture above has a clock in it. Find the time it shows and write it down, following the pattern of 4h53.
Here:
12h28
